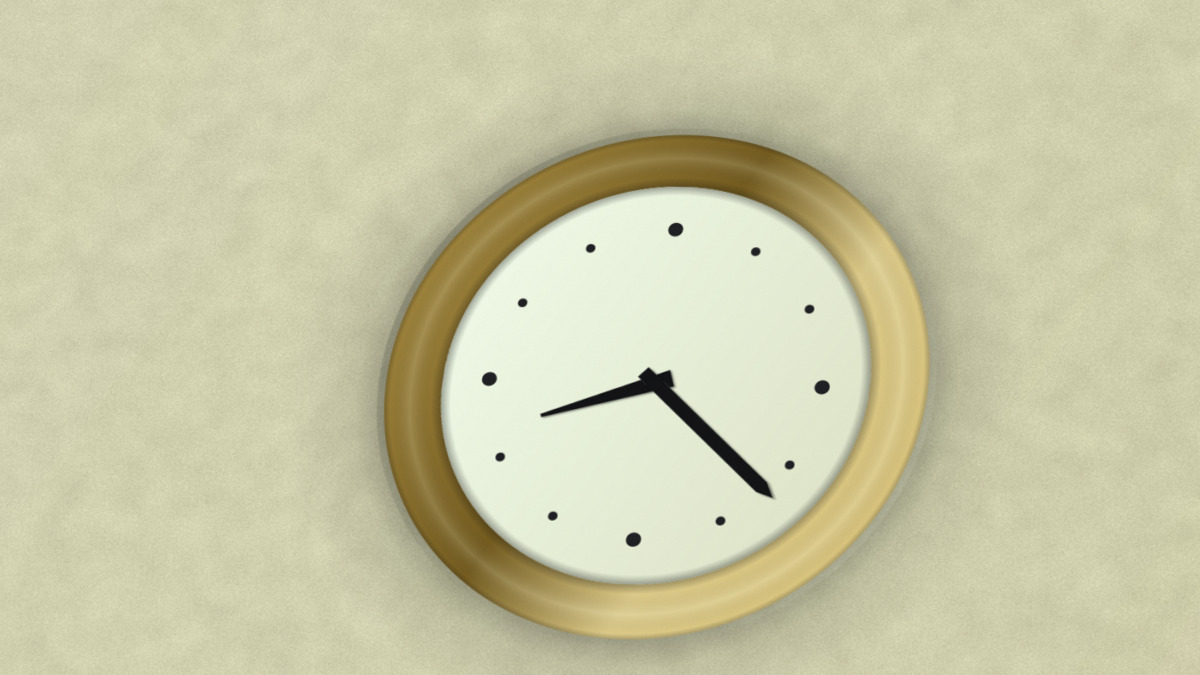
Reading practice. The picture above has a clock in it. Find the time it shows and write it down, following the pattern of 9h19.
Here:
8h22
